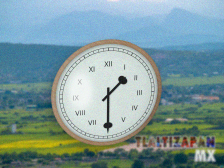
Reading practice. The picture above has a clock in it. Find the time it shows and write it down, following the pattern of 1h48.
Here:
1h30
